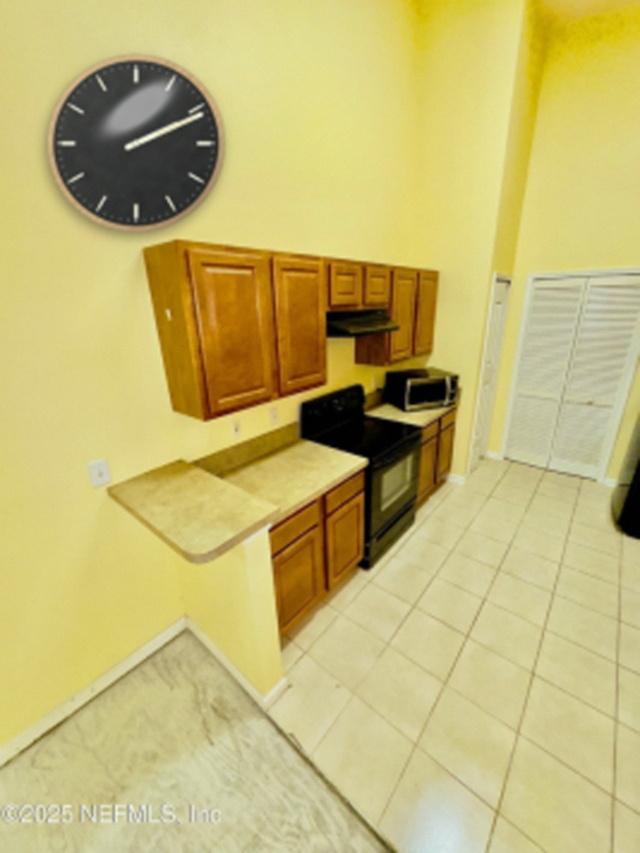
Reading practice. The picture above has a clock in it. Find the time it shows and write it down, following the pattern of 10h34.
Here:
2h11
